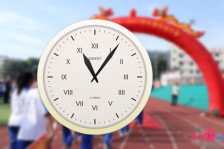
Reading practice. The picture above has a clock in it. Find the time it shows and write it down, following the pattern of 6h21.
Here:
11h06
